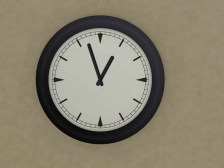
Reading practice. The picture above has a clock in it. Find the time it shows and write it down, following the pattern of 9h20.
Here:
12h57
